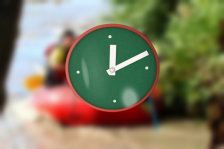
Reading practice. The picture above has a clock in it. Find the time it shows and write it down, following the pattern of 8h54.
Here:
12h11
